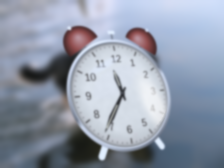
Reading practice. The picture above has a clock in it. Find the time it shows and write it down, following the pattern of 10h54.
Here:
11h36
